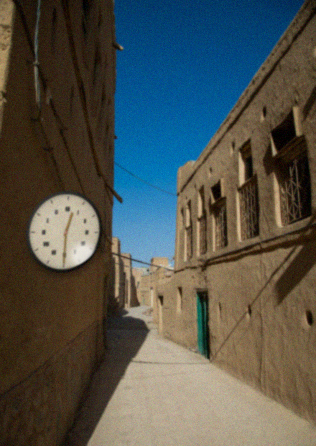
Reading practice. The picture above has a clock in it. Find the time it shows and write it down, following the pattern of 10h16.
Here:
12h30
